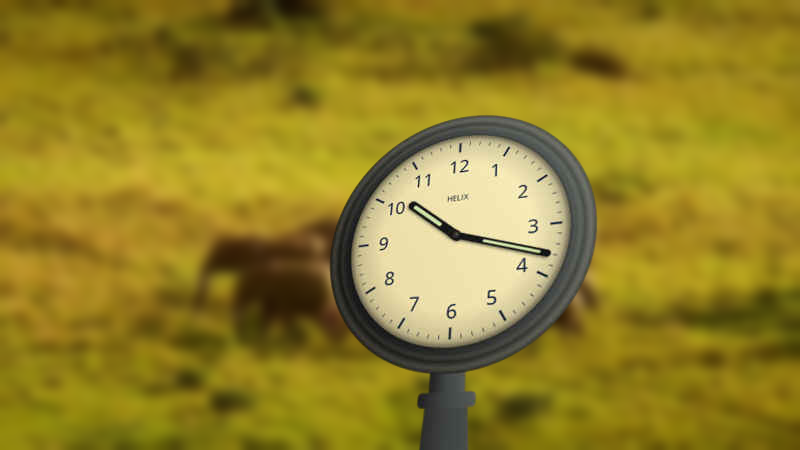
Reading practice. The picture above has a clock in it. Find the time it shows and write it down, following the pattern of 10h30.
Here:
10h18
